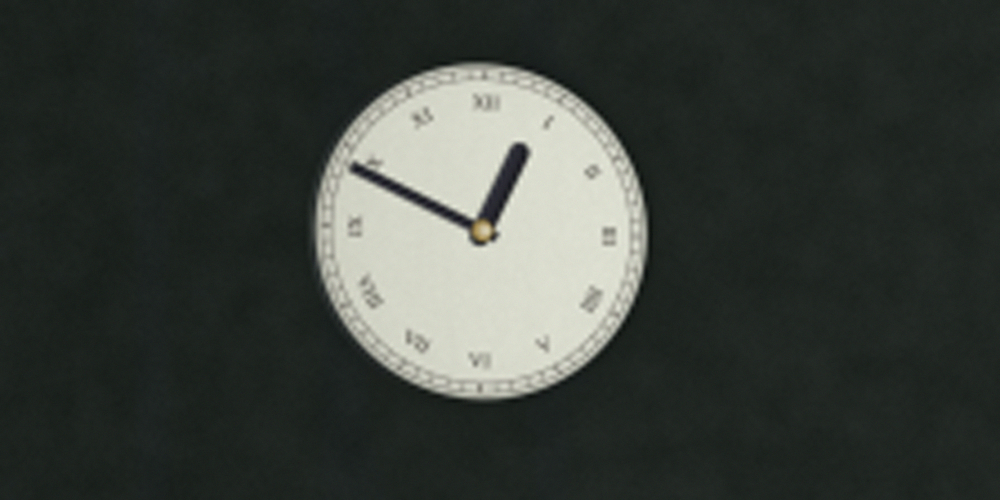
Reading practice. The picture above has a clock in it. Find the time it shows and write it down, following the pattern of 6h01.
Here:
12h49
